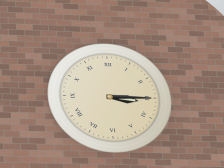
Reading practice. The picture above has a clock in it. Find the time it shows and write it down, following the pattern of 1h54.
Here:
3h15
